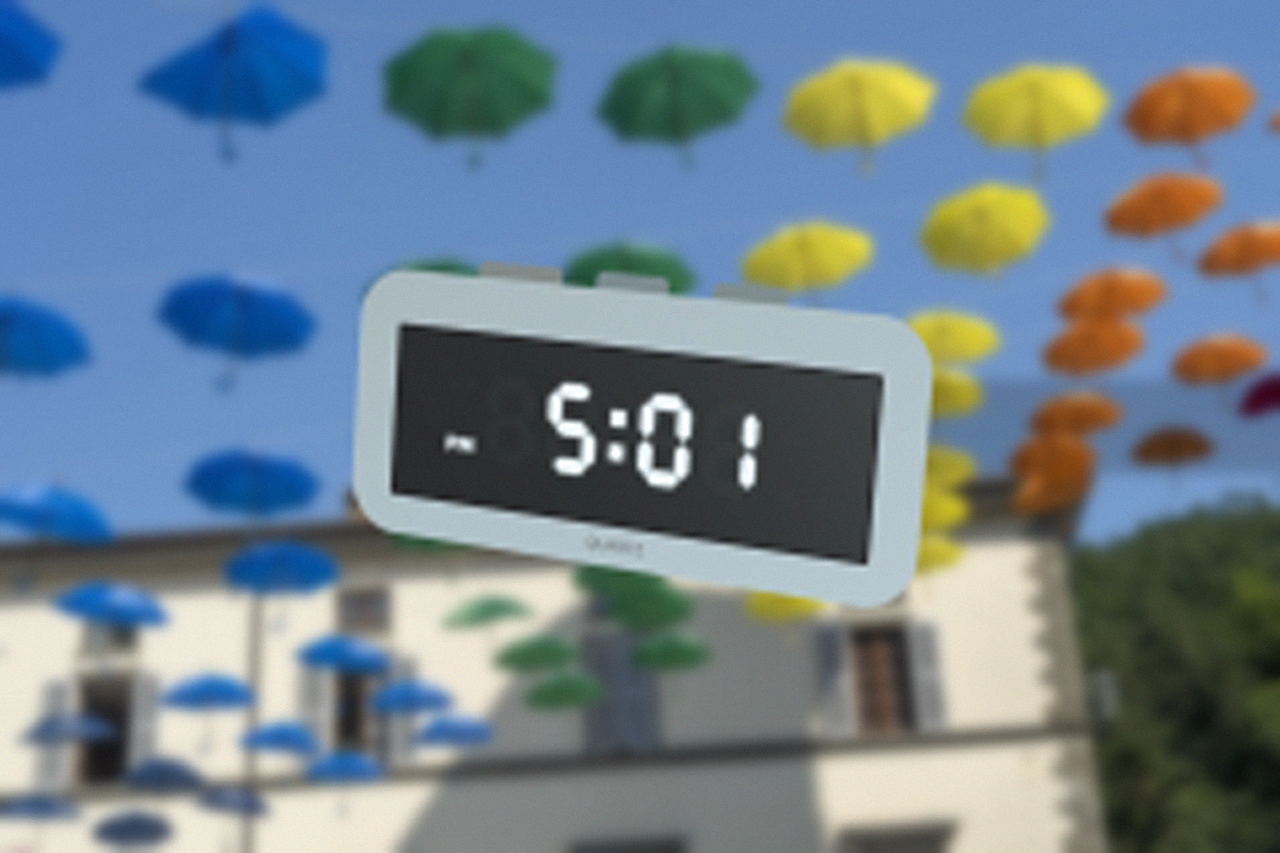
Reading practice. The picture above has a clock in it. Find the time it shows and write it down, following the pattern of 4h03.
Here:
5h01
